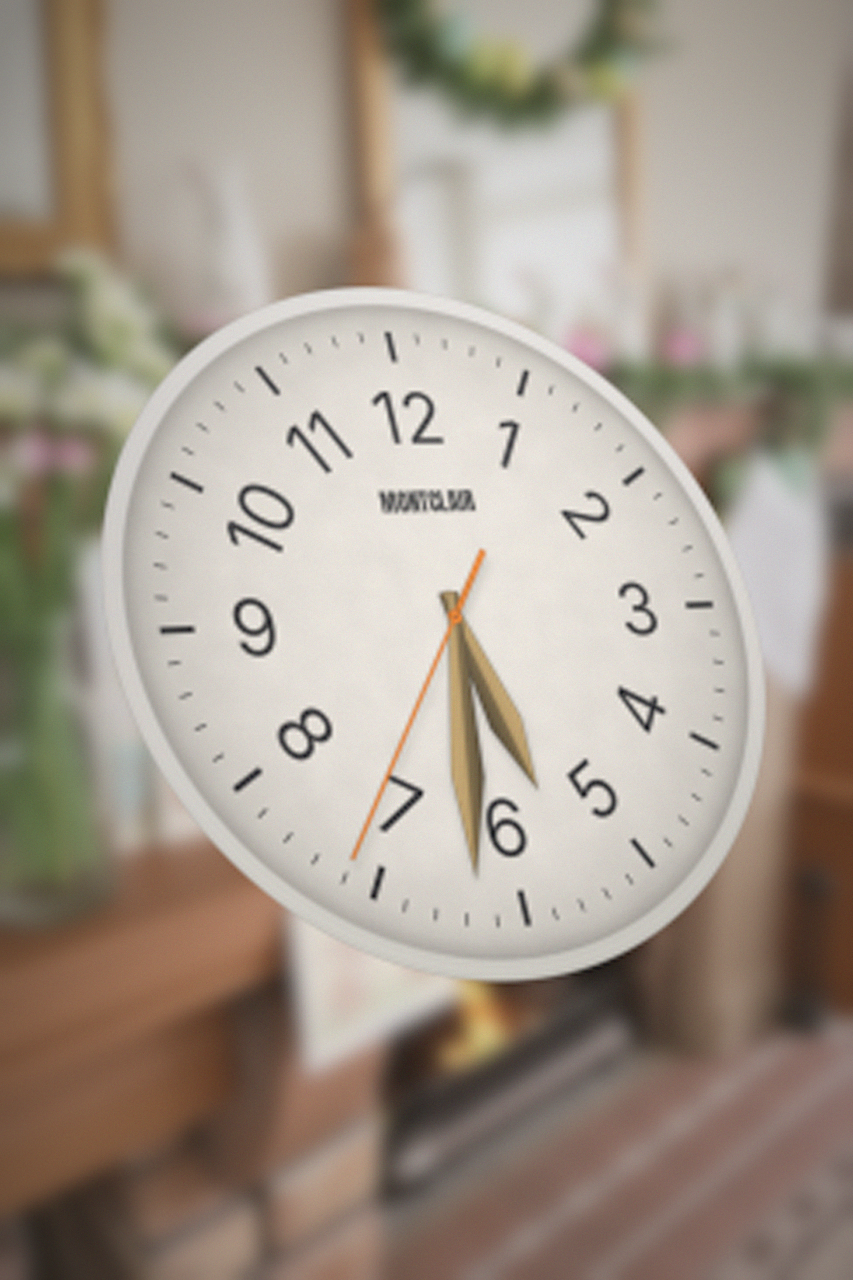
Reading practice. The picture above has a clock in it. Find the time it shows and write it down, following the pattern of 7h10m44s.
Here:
5h31m36s
